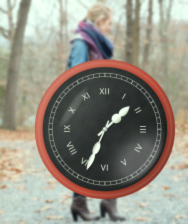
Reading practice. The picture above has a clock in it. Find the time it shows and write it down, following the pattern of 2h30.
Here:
1h34
